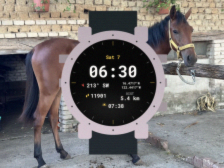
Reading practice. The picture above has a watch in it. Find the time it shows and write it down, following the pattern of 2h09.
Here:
6h30
